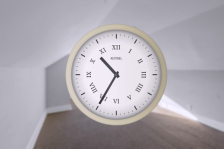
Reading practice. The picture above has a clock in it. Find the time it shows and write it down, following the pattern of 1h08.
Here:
10h35
